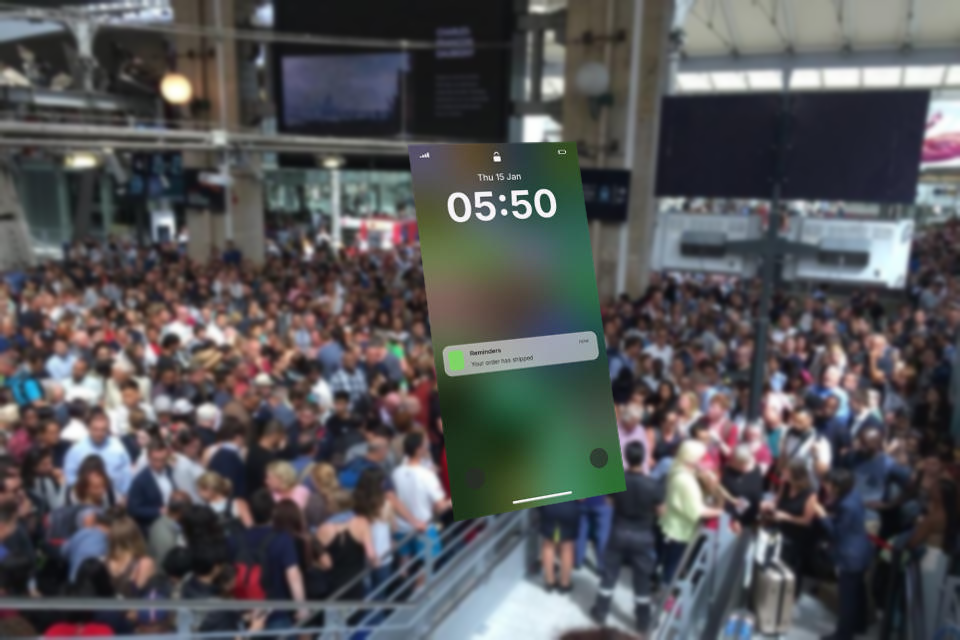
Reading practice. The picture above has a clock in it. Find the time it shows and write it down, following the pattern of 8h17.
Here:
5h50
